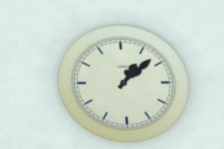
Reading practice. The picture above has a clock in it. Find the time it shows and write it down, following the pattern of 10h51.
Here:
1h08
